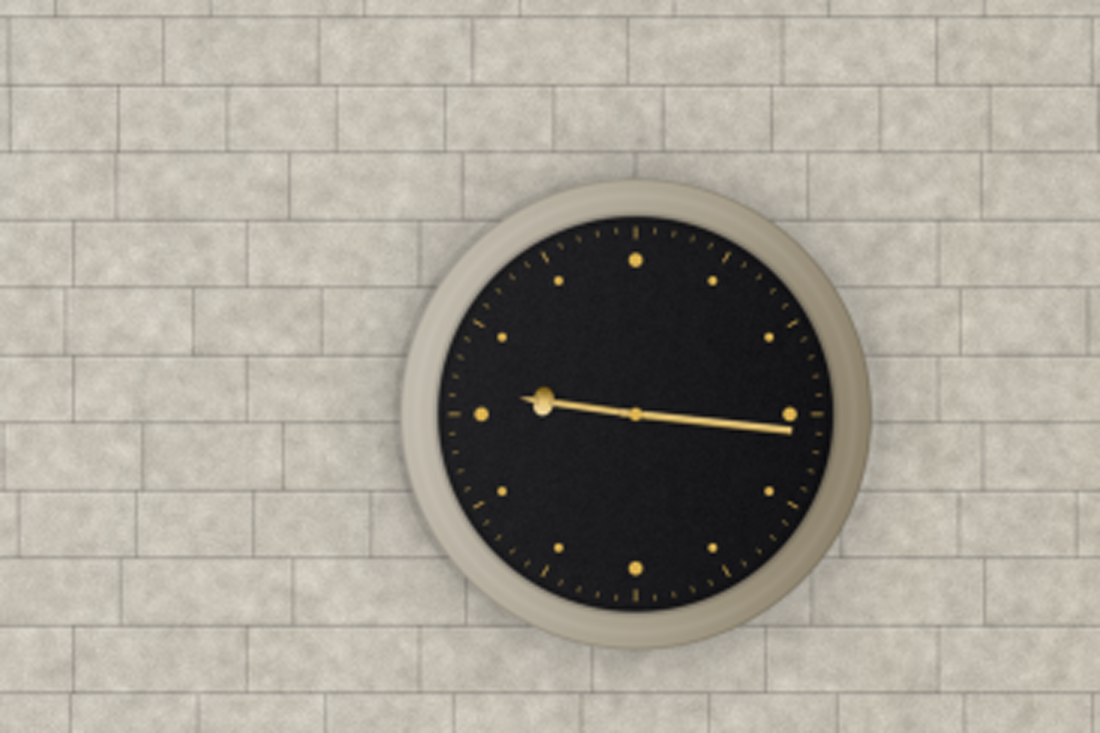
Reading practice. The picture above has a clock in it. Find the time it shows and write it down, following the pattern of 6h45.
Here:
9h16
